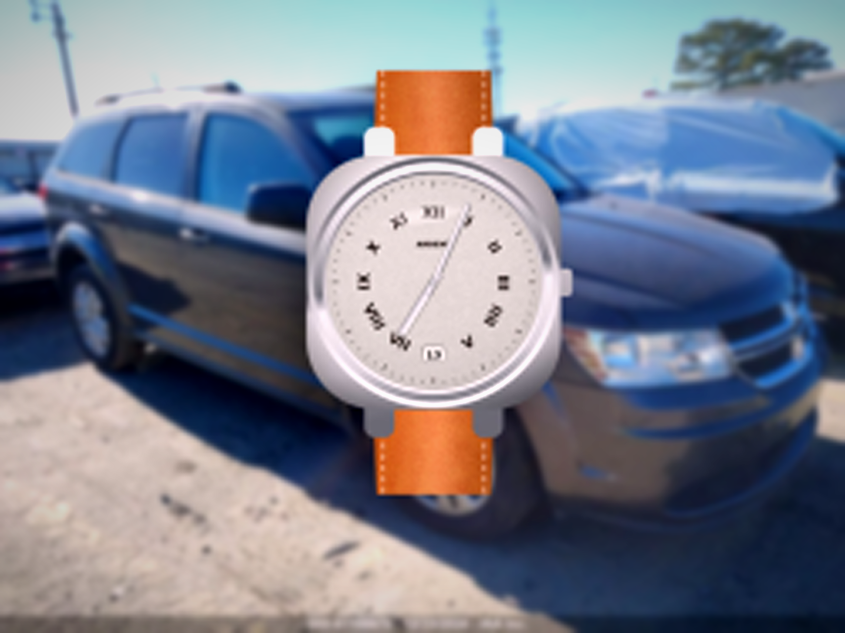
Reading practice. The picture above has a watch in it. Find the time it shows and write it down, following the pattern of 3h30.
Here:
7h04
